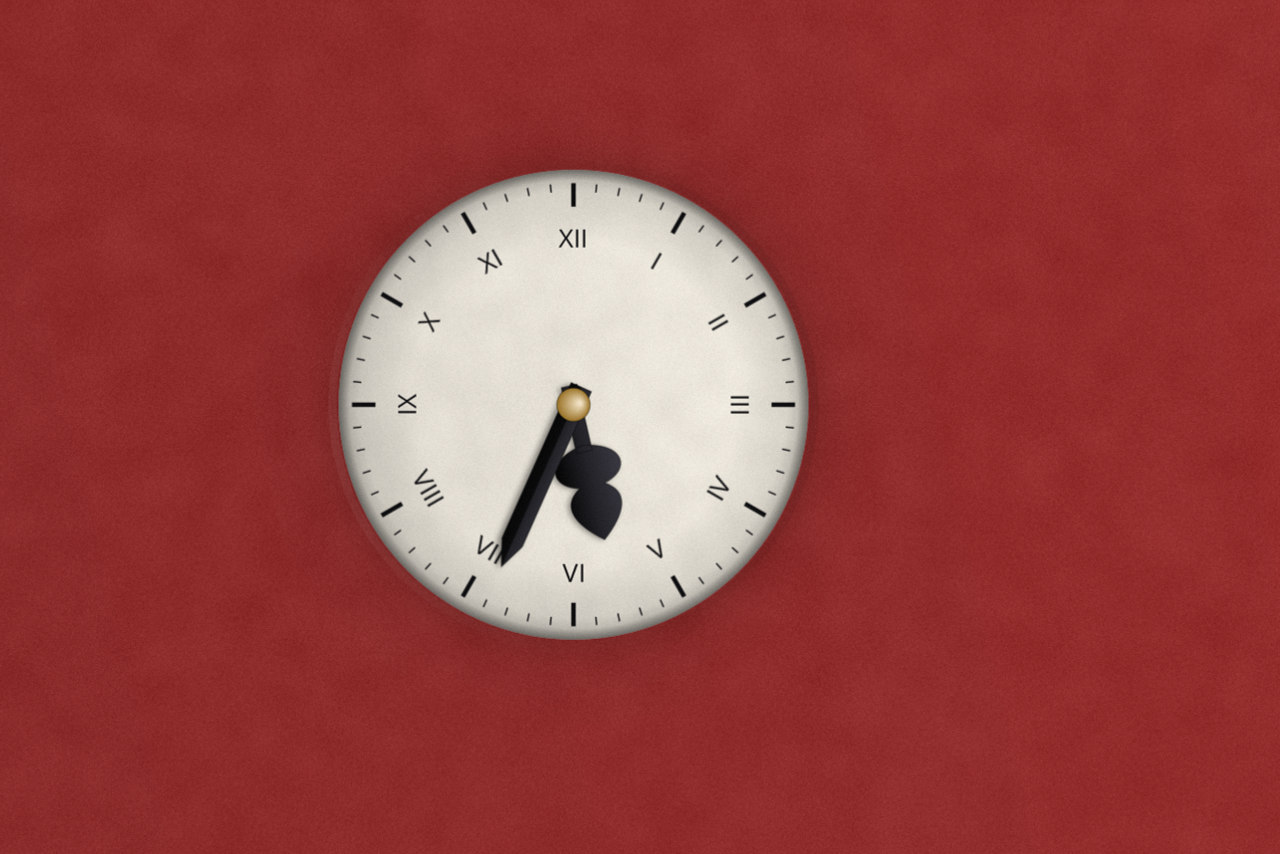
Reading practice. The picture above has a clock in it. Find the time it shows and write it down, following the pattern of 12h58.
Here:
5h34
